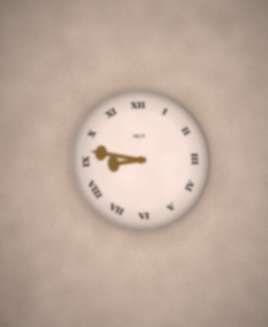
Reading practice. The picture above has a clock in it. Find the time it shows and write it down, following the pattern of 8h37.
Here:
8h47
